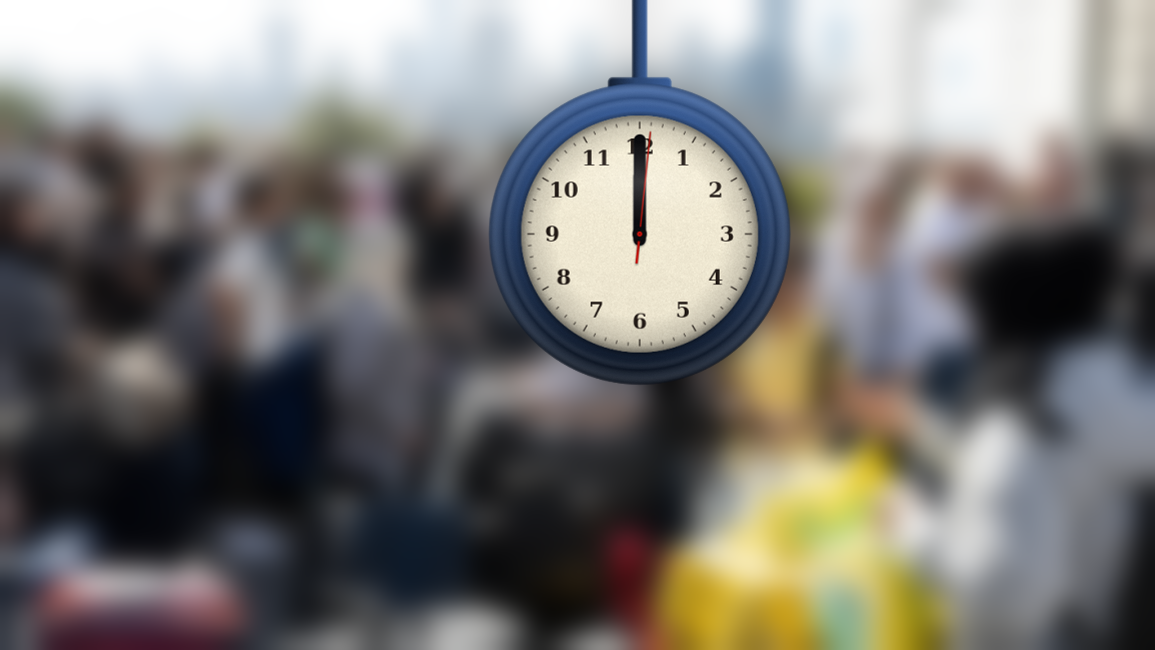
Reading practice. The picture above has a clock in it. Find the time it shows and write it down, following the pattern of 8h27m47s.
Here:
12h00m01s
